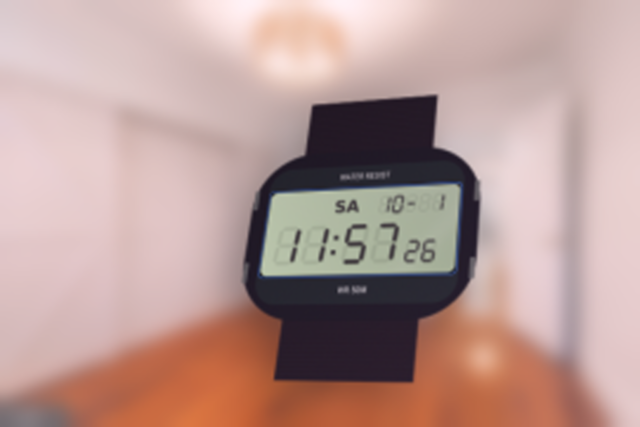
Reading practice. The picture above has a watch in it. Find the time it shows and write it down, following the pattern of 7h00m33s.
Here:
11h57m26s
